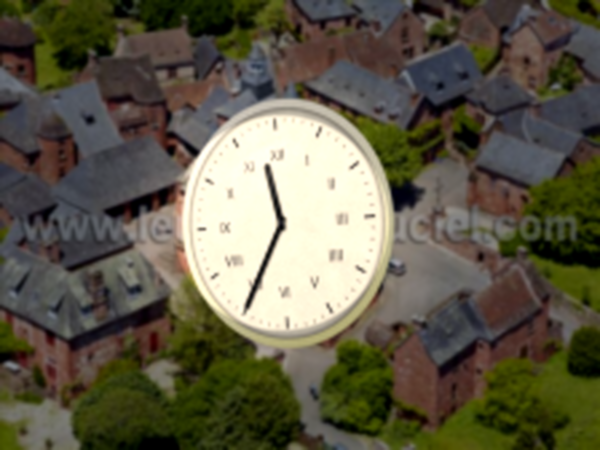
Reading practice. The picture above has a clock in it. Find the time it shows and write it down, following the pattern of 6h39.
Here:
11h35
